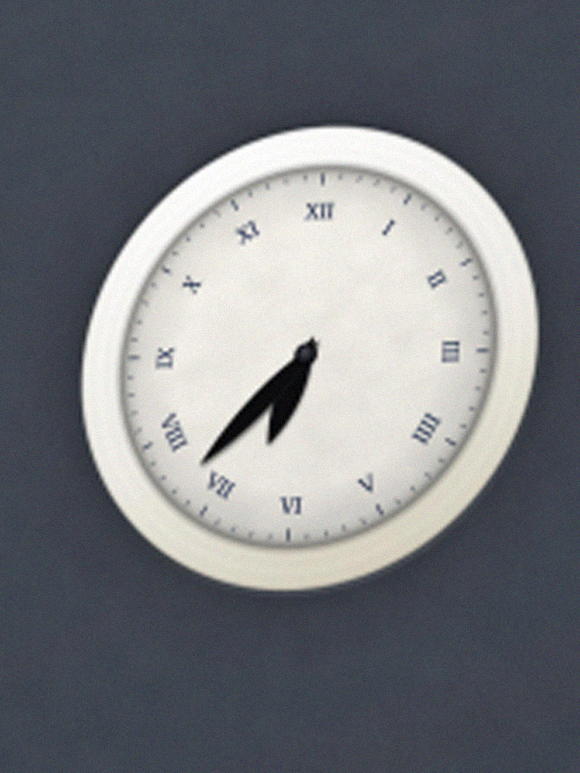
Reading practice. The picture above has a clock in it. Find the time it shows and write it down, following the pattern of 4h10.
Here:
6h37
